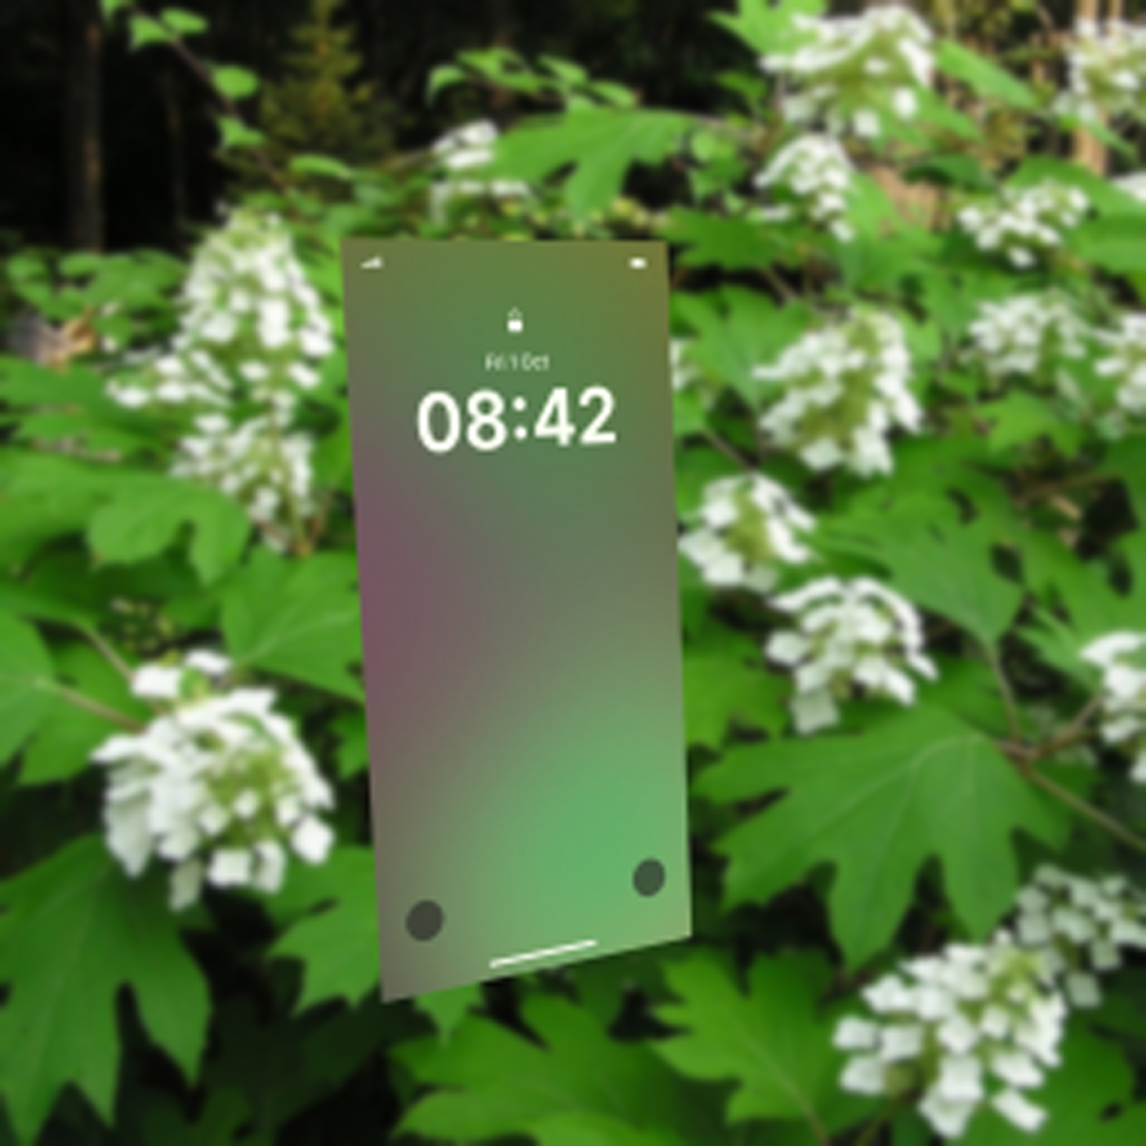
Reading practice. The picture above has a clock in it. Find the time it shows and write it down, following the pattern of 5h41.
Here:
8h42
